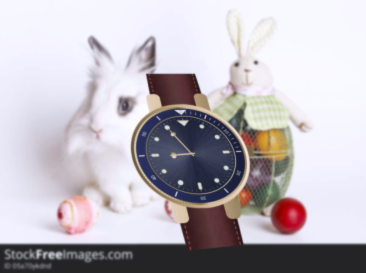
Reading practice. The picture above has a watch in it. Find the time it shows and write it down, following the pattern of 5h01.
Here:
8h55
